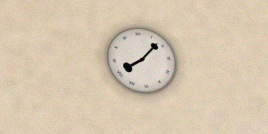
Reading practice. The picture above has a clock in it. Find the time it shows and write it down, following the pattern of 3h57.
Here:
8h08
